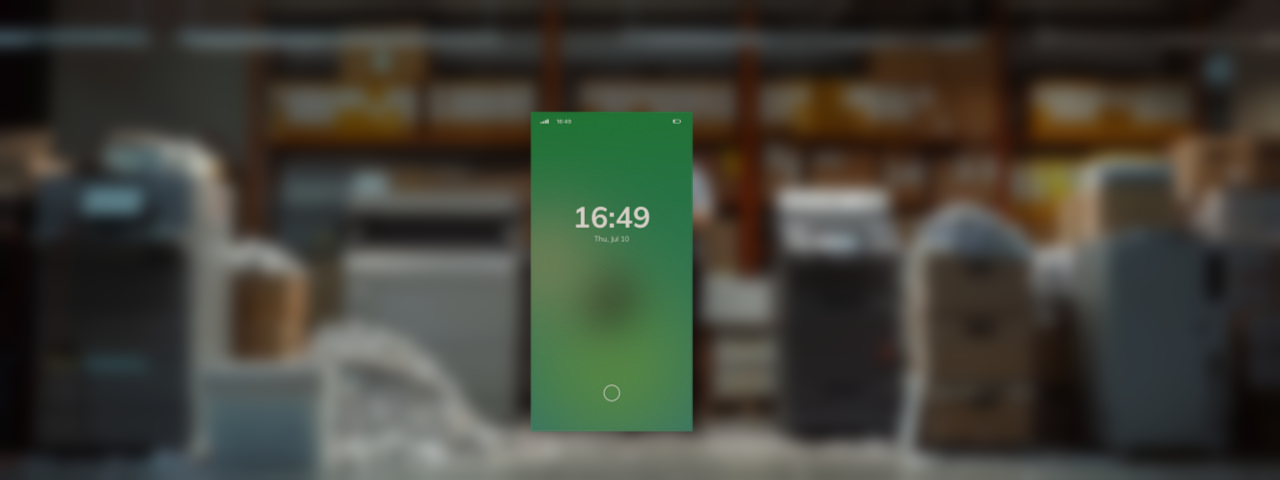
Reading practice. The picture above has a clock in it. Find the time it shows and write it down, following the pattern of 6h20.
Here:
16h49
